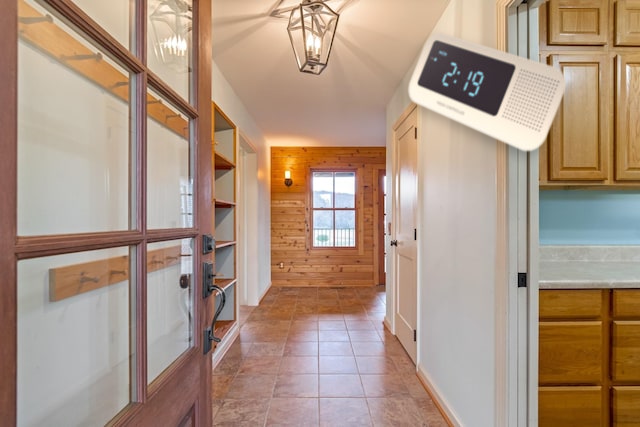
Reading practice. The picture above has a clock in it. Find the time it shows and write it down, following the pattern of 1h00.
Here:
2h19
